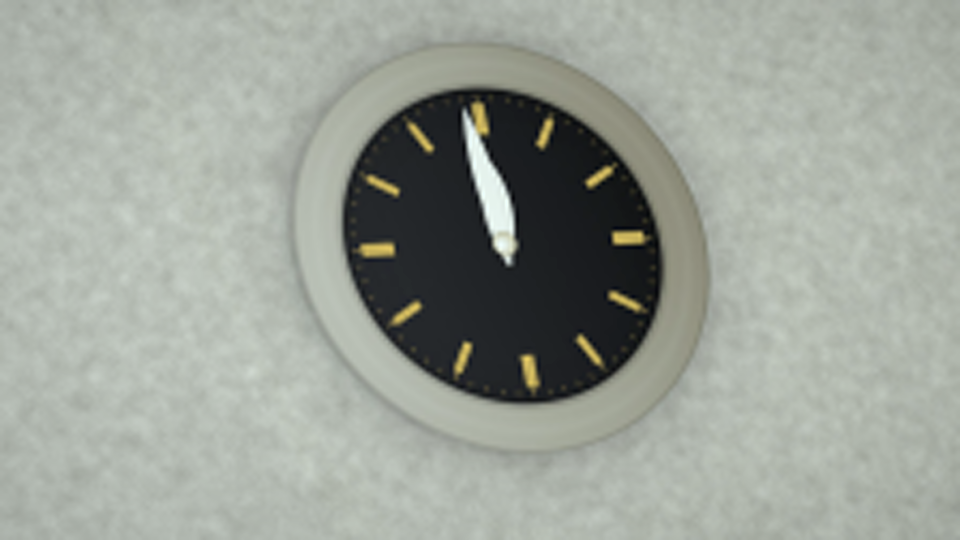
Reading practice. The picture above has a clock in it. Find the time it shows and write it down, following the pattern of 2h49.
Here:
11h59
